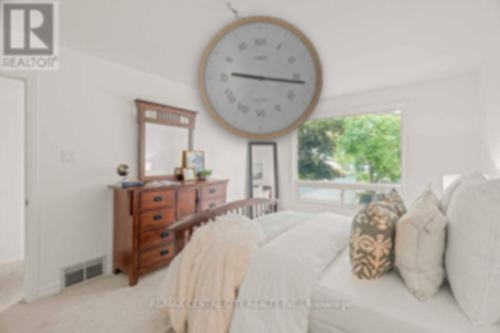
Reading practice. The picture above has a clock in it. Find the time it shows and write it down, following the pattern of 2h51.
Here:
9h16
